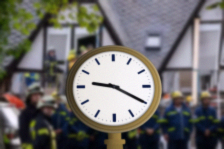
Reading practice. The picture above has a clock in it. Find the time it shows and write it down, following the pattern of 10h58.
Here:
9h20
